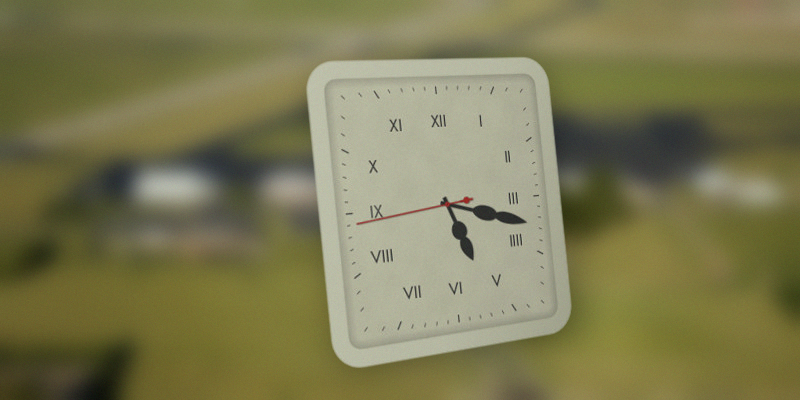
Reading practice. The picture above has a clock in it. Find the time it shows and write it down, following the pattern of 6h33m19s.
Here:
5h17m44s
